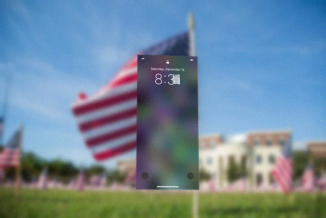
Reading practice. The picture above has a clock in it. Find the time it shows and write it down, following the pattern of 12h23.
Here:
8h31
